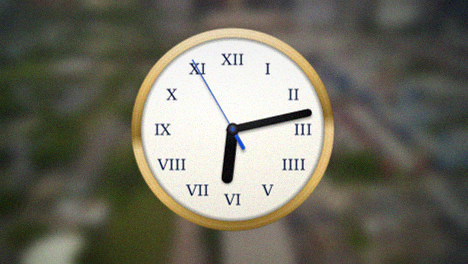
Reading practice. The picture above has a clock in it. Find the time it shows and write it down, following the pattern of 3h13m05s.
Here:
6h12m55s
